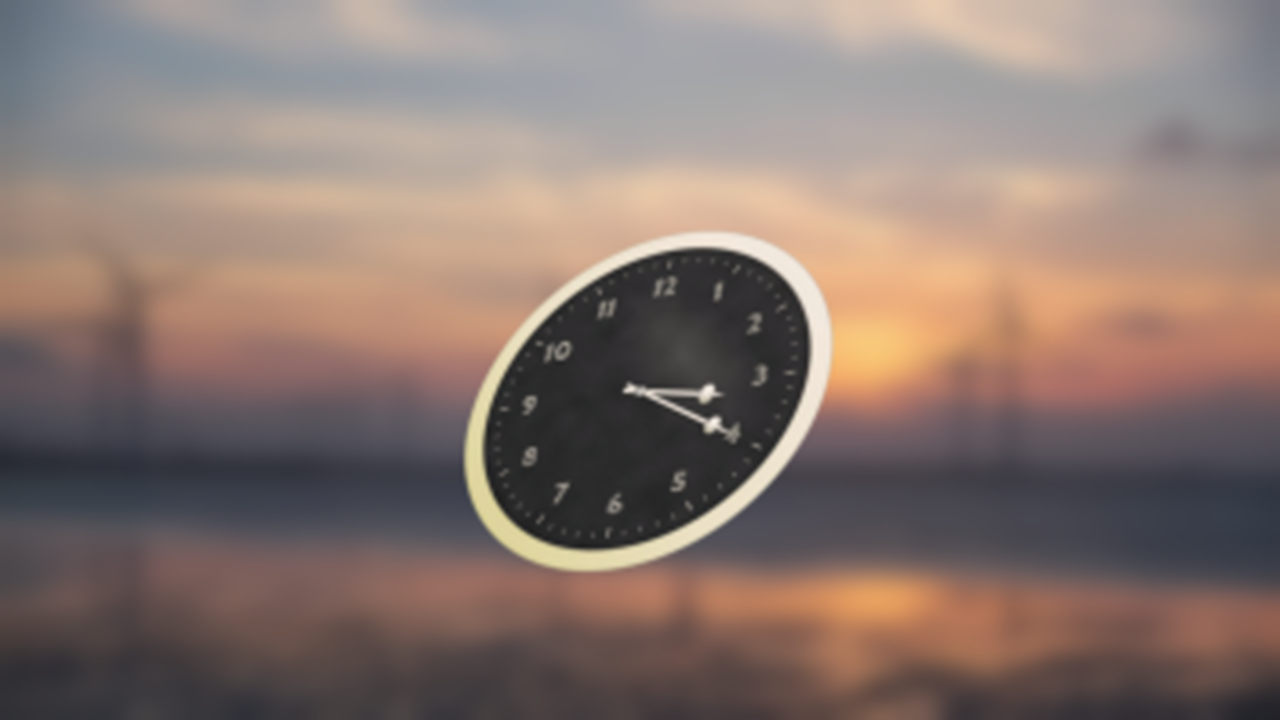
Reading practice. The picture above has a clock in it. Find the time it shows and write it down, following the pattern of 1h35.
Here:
3h20
